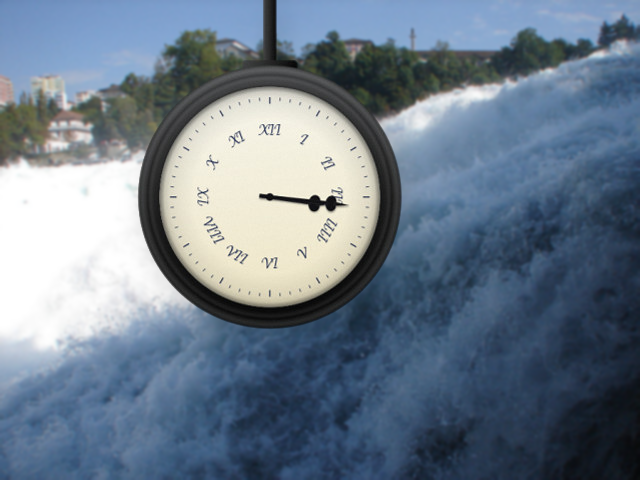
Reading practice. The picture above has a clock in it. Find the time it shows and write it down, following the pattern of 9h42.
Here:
3h16
